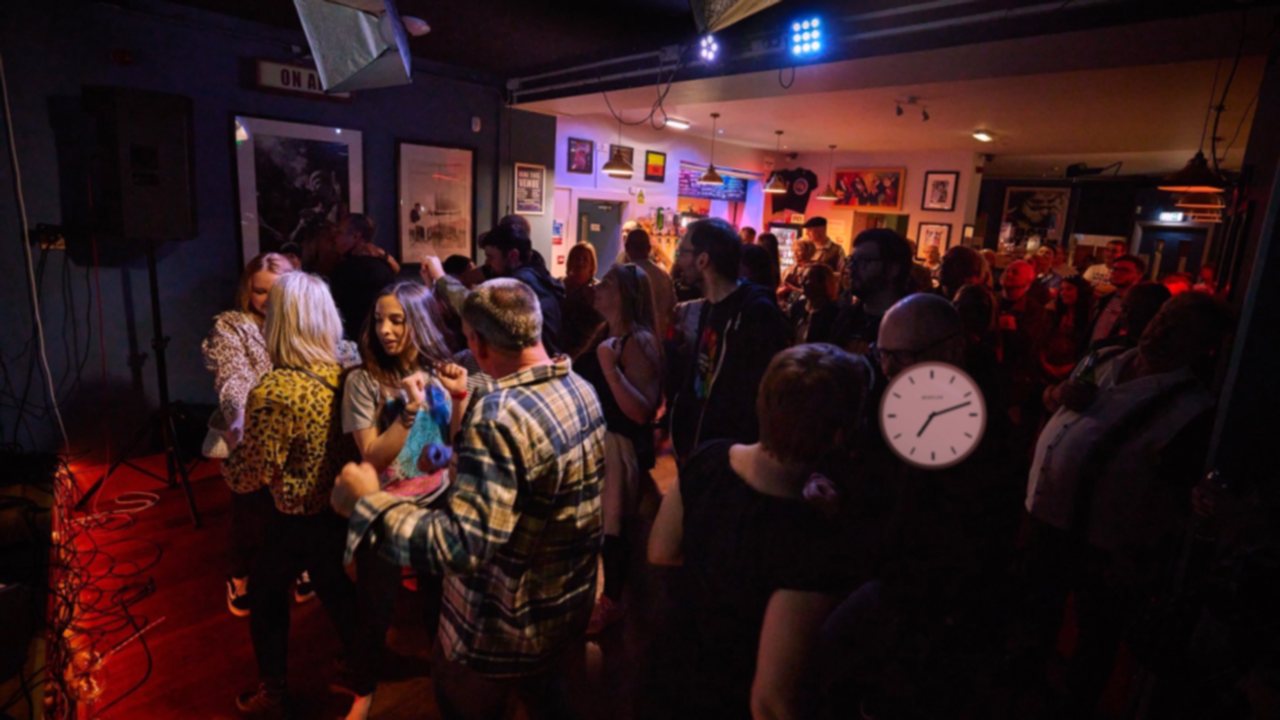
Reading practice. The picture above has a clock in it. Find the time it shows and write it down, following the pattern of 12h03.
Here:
7h12
